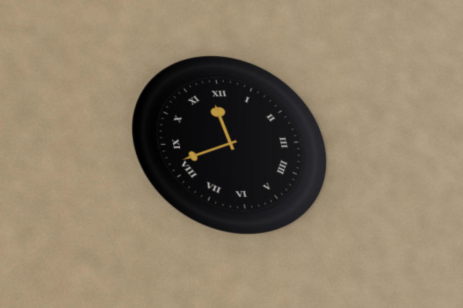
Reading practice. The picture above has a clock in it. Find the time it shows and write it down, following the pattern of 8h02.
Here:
11h42
